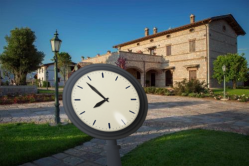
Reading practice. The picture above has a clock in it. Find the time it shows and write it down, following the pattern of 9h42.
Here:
7h53
